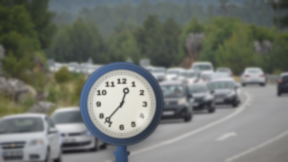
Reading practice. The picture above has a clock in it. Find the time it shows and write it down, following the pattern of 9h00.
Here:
12h37
